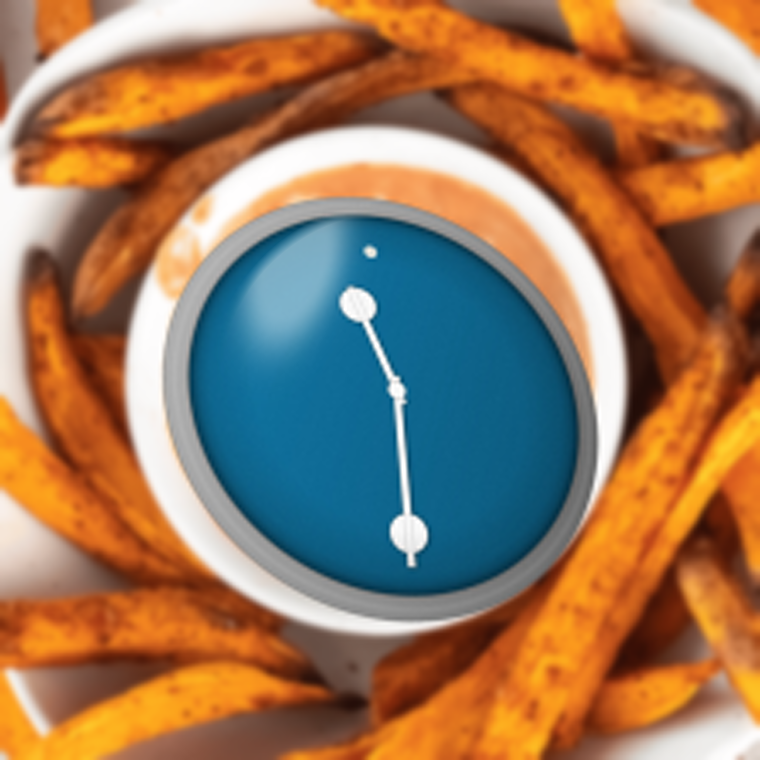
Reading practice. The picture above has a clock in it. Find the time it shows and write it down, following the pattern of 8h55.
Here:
11h31
